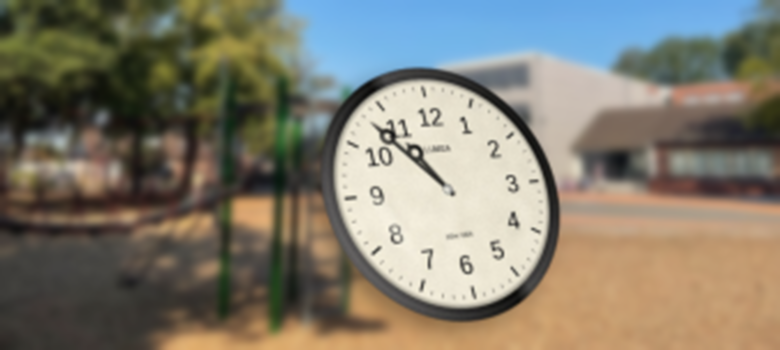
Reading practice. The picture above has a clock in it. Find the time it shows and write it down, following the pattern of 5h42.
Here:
10h53
